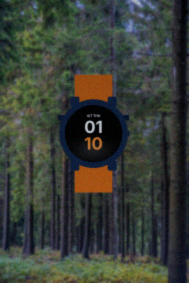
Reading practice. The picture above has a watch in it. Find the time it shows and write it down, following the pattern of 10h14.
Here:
1h10
